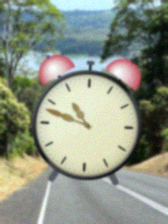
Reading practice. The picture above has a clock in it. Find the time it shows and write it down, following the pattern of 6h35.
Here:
10h48
